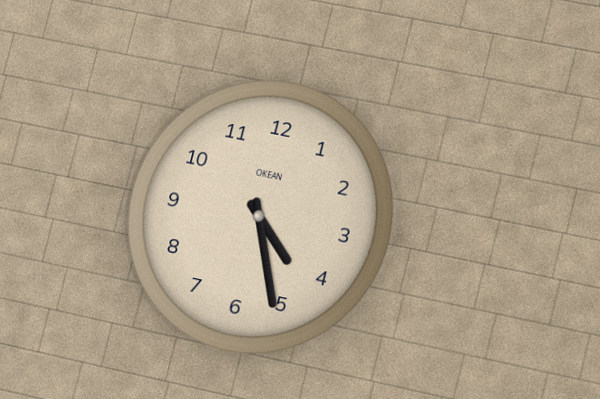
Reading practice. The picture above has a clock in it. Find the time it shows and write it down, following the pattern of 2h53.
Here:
4h26
